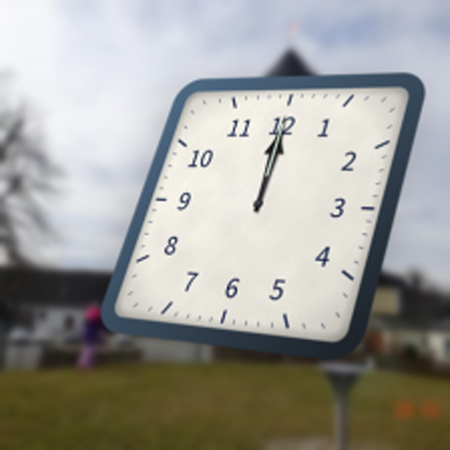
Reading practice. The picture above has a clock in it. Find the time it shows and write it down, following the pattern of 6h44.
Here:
12h00
